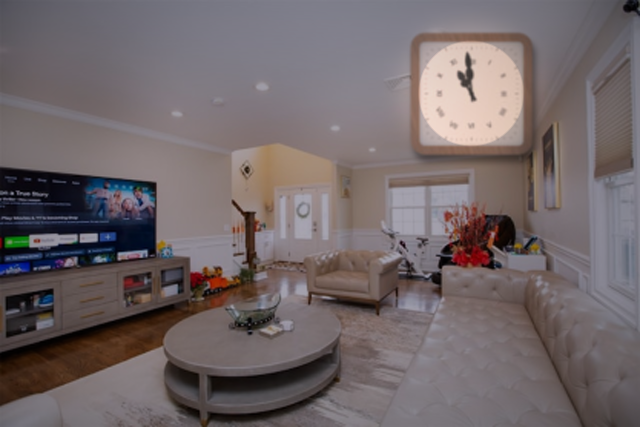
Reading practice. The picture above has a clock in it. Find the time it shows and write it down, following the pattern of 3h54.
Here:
10h59
